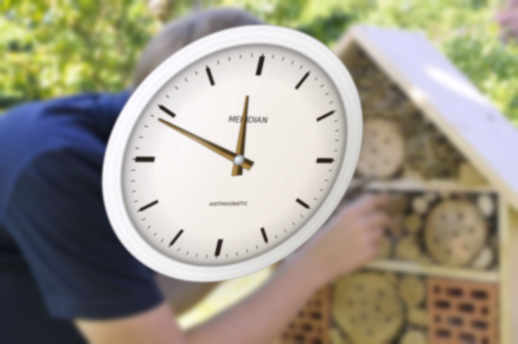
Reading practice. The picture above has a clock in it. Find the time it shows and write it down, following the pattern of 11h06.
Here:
11h49
